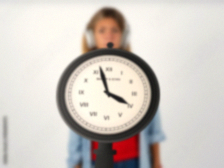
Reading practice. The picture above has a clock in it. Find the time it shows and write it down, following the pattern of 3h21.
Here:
3h57
